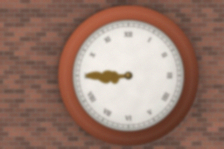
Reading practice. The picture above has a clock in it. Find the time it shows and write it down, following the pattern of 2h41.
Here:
8h45
